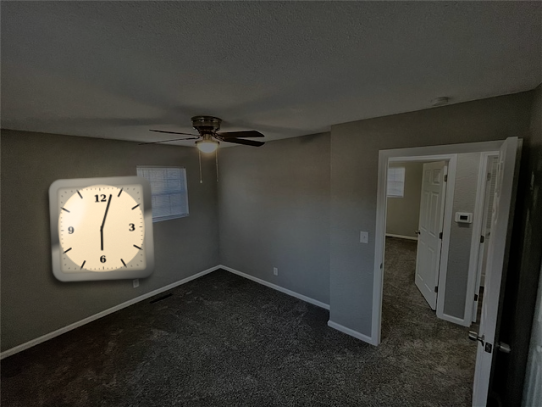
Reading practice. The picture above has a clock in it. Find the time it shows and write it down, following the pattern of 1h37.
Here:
6h03
